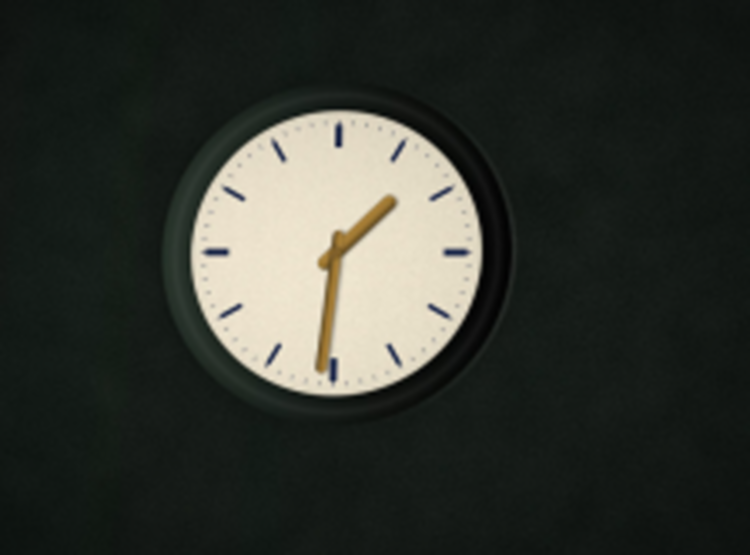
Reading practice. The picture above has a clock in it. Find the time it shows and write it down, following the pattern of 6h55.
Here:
1h31
